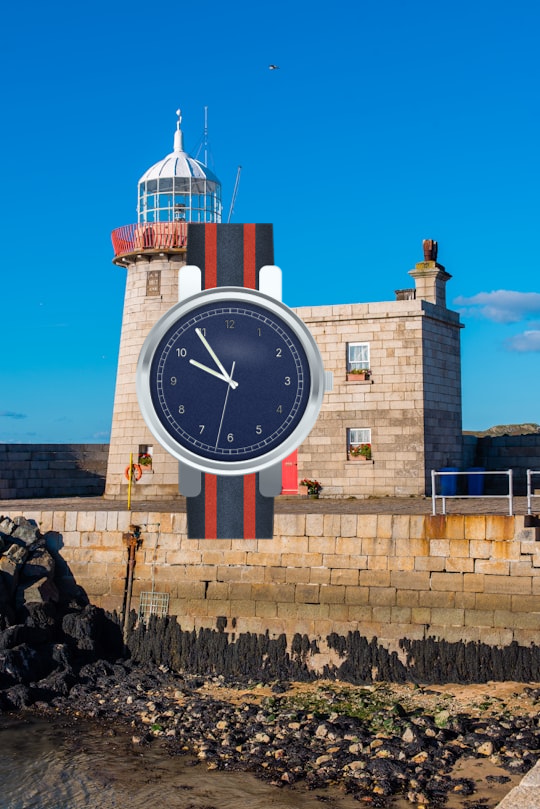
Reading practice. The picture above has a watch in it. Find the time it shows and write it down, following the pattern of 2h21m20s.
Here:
9h54m32s
